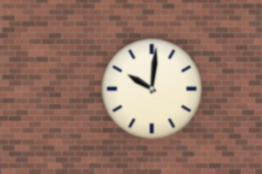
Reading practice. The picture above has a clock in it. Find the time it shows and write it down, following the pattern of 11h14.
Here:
10h01
